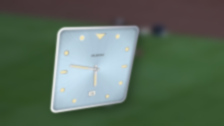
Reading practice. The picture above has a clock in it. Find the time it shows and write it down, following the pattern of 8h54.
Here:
5h47
